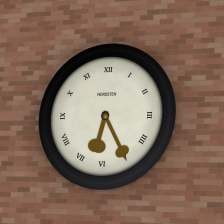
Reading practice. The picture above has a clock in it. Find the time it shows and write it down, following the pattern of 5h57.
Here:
6h25
